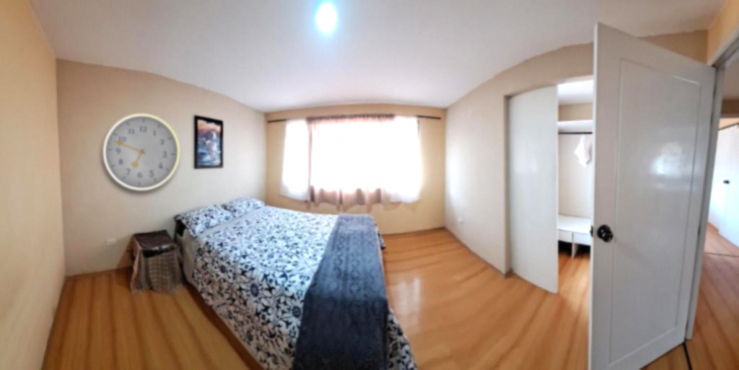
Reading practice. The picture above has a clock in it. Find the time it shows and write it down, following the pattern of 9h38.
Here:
6h48
